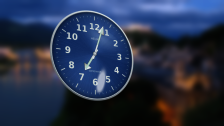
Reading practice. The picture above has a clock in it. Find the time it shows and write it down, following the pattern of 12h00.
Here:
7h03
